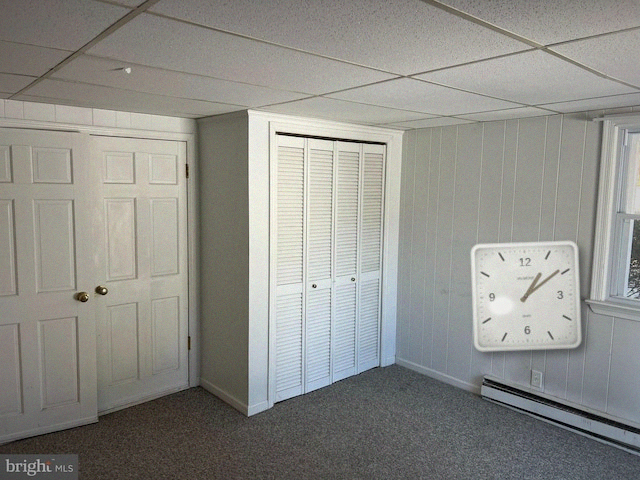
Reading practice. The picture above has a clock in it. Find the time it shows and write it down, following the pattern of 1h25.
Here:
1h09
